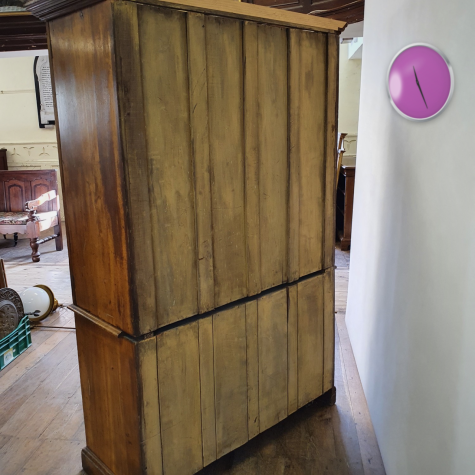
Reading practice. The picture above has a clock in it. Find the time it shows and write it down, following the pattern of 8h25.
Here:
11h26
